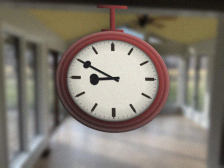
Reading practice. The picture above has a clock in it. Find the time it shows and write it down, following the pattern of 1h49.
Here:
8h50
